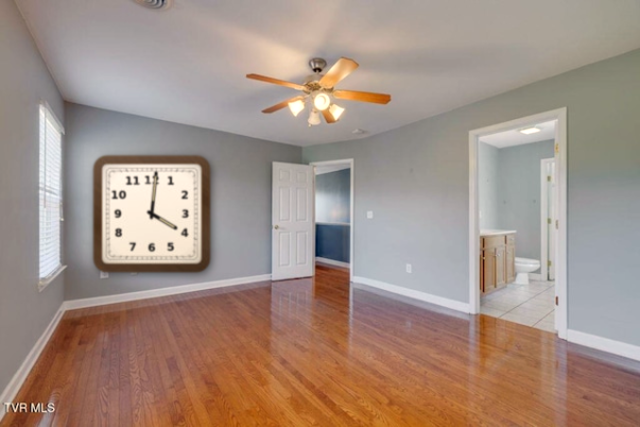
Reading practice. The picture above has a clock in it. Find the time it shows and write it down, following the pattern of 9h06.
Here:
4h01
